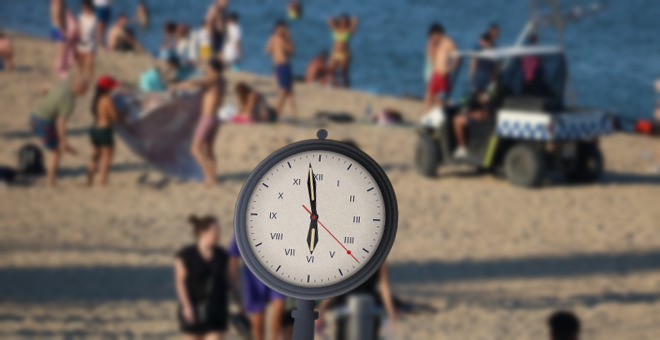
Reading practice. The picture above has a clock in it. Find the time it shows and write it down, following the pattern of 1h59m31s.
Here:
5h58m22s
